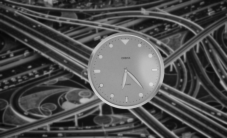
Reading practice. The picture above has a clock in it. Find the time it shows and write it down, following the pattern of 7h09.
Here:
6h23
